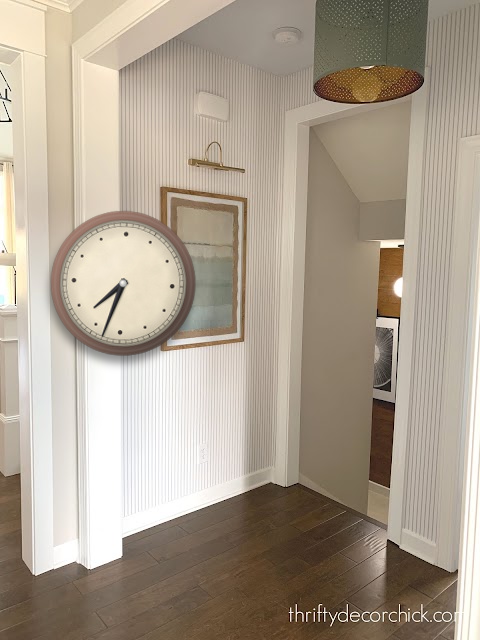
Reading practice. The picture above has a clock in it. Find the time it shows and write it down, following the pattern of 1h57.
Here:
7h33
